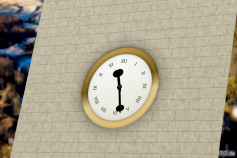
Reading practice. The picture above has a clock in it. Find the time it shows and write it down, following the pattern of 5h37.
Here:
11h28
